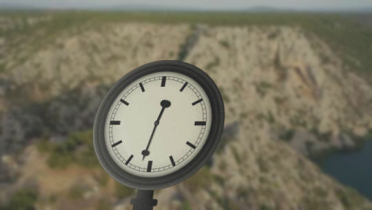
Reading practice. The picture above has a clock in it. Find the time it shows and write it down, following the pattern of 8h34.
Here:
12h32
